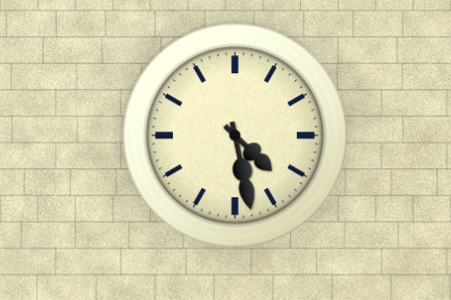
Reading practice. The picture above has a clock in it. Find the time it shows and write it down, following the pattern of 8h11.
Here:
4h28
